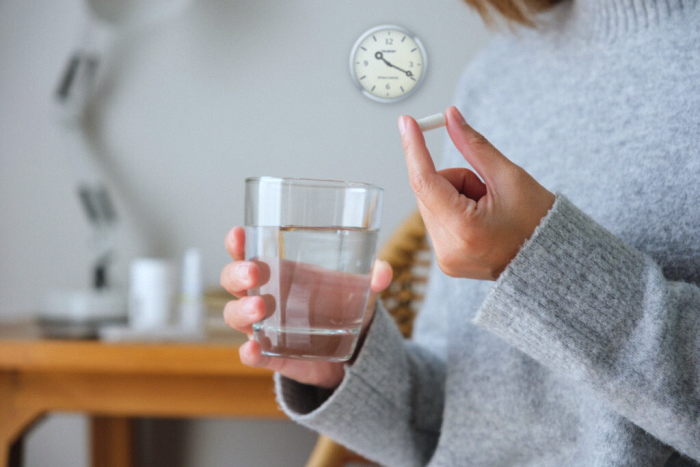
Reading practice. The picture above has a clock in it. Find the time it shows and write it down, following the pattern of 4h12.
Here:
10h19
